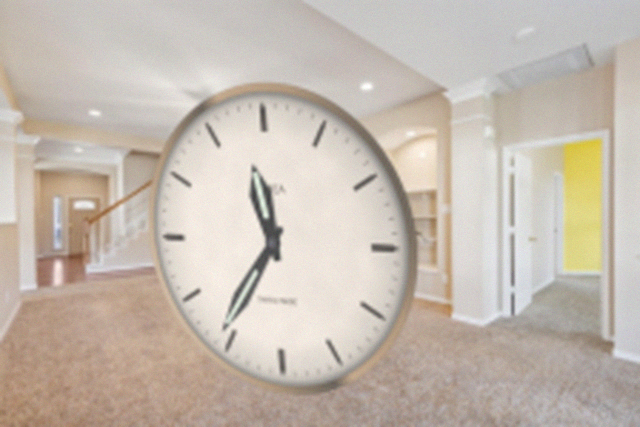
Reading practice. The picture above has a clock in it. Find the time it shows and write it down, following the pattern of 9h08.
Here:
11h36
